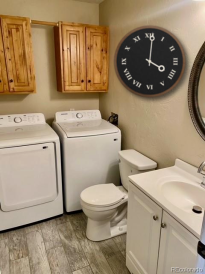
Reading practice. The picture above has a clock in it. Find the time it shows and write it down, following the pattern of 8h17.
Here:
4h01
